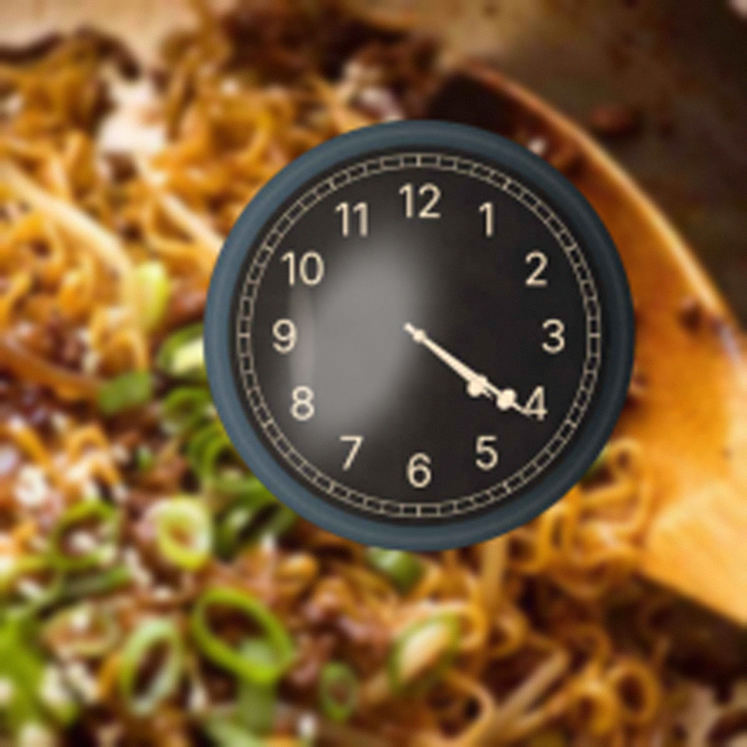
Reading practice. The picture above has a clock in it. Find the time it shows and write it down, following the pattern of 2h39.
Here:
4h21
